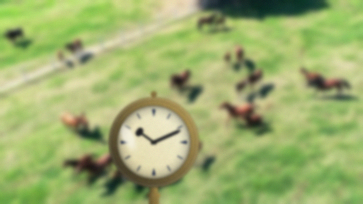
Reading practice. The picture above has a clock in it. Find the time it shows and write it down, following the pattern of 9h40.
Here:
10h11
